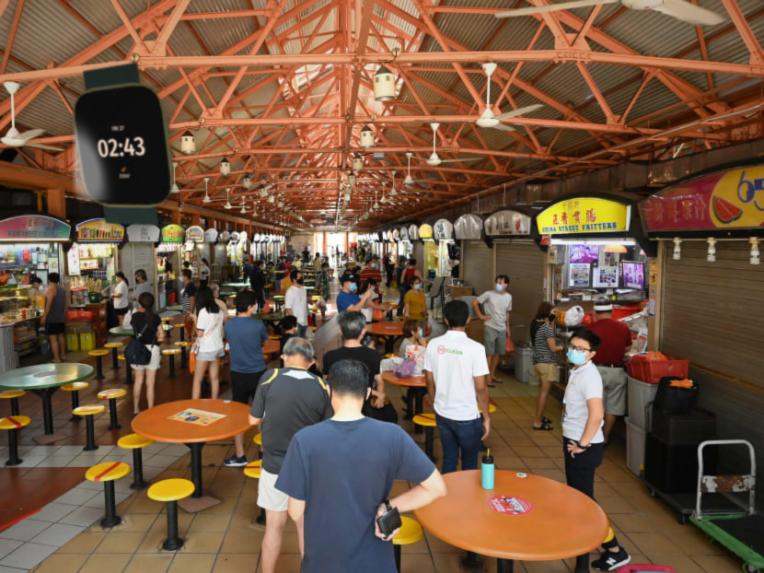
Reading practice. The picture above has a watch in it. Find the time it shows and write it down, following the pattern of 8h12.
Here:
2h43
